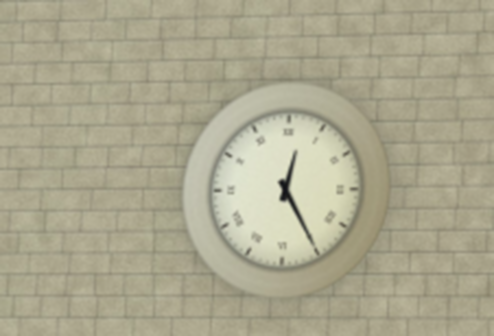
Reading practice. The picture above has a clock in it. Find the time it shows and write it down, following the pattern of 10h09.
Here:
12h25
